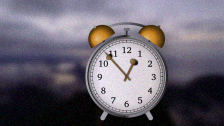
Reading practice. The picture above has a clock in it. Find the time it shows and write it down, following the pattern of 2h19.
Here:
12h53
